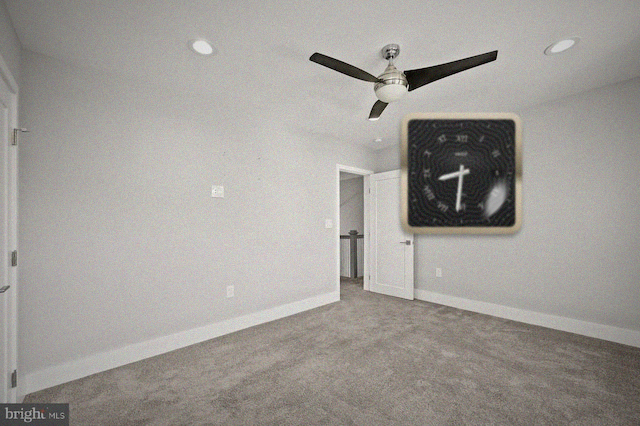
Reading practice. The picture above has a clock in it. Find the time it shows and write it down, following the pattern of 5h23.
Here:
8h31
